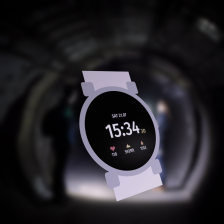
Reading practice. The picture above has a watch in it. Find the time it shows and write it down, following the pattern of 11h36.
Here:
15h34
